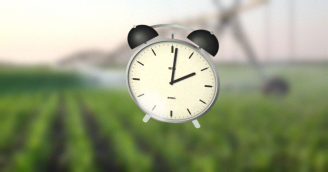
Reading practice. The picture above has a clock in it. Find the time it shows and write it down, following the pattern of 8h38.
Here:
2h01
